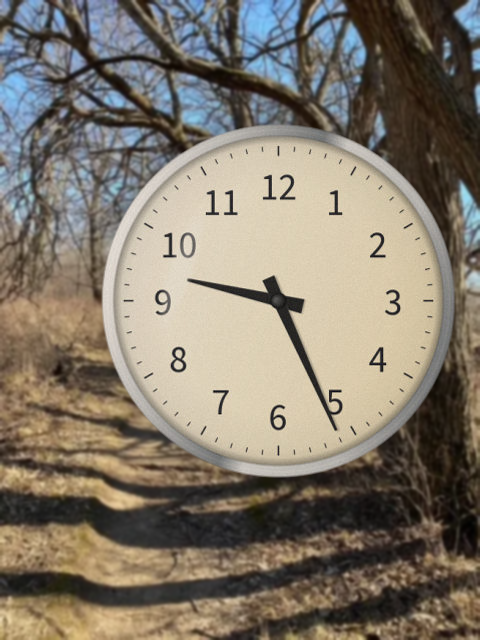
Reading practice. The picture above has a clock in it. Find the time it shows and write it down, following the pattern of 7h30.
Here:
9h26
